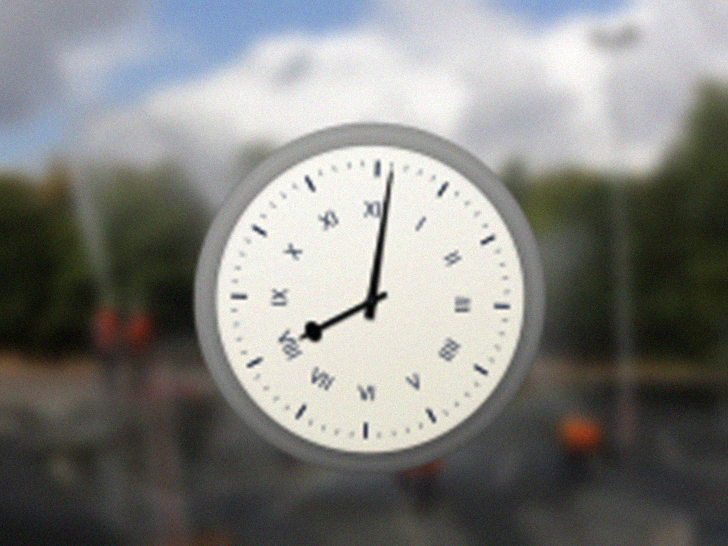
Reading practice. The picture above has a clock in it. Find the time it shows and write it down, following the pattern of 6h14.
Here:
8h01
